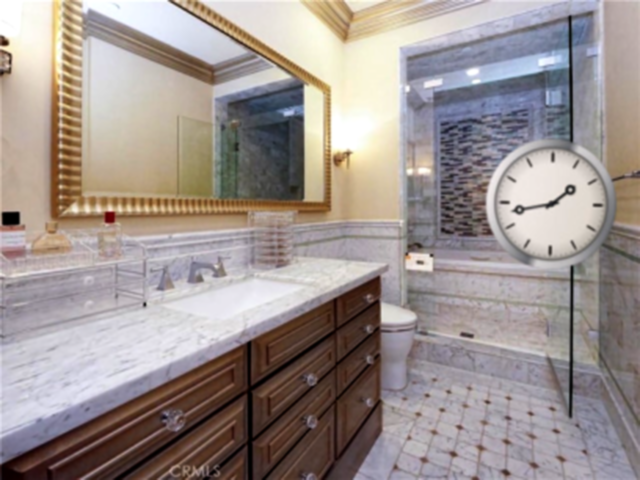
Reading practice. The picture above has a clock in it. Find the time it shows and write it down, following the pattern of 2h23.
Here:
1h43
